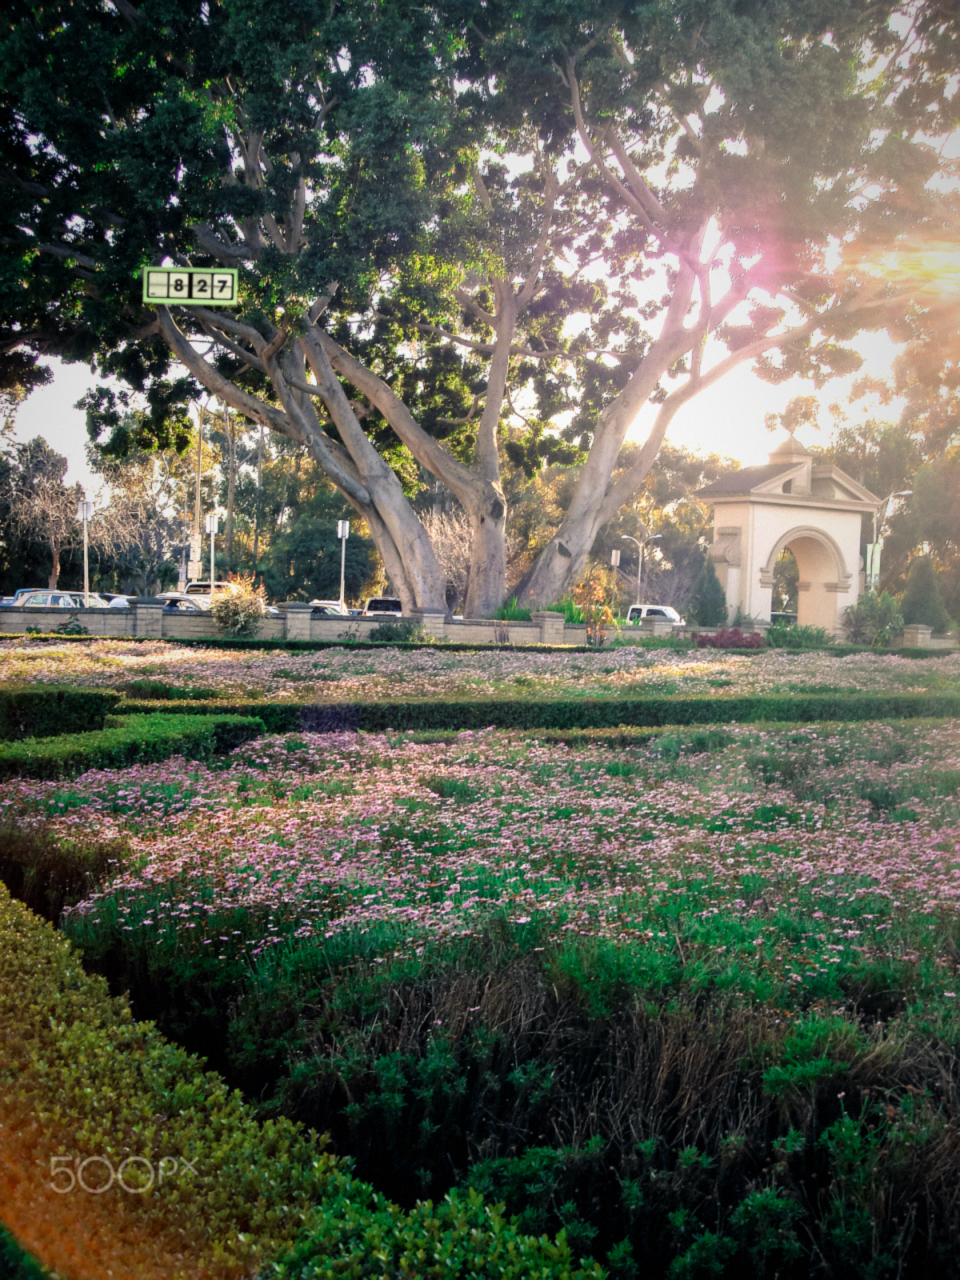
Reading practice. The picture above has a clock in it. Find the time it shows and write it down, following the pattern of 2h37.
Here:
8h27
